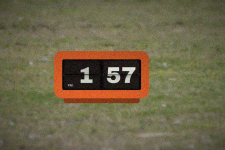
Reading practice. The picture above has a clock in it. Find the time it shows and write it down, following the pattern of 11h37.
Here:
1h57
